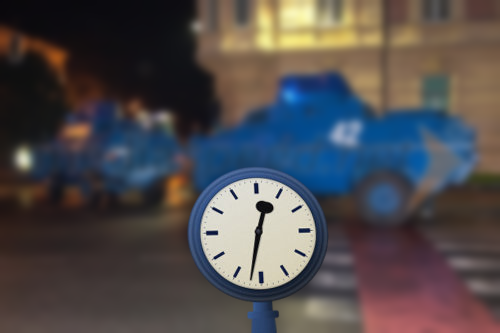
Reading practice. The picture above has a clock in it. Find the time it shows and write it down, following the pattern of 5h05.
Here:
12h32
